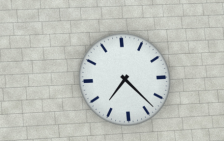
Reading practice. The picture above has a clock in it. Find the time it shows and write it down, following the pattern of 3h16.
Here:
7h23
